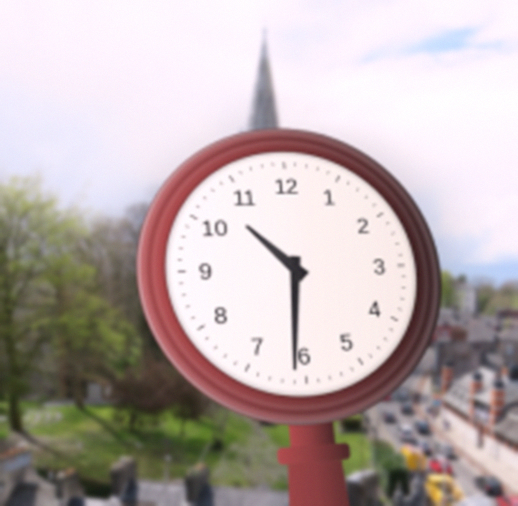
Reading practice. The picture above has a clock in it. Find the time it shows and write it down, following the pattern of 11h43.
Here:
10h31
